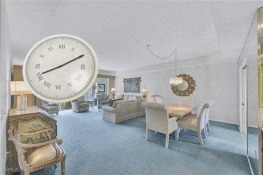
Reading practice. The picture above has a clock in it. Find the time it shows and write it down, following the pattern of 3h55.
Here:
8h10
